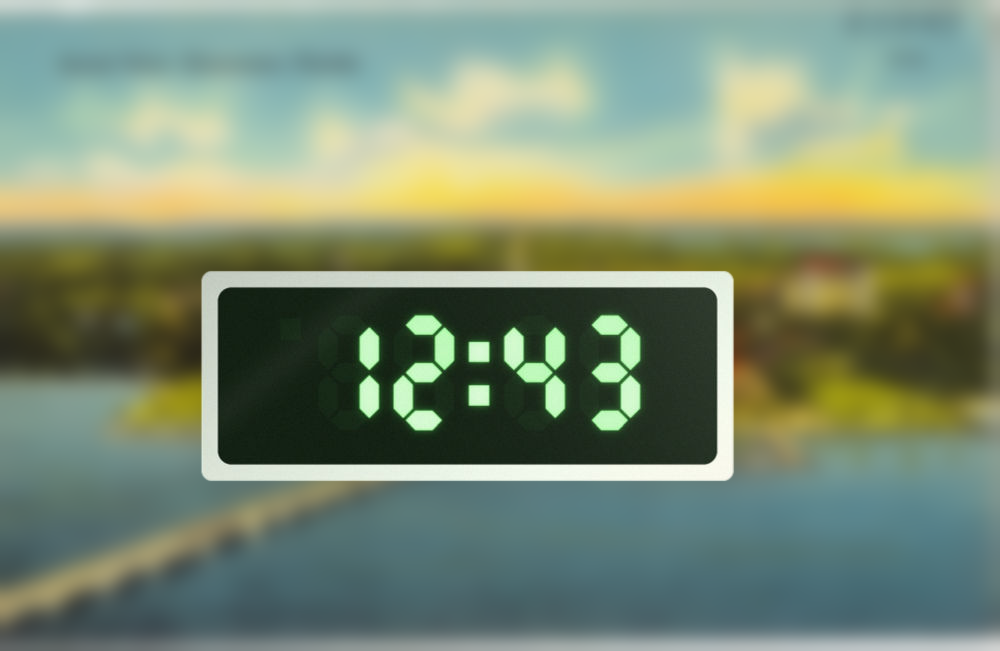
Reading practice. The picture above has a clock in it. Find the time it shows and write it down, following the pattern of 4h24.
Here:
12h43
